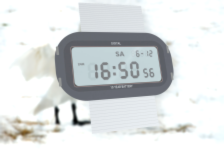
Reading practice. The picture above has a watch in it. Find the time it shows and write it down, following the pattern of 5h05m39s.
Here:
16h50m56s
